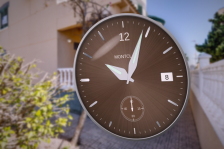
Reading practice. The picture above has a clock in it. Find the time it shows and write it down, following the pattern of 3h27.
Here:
10h04
